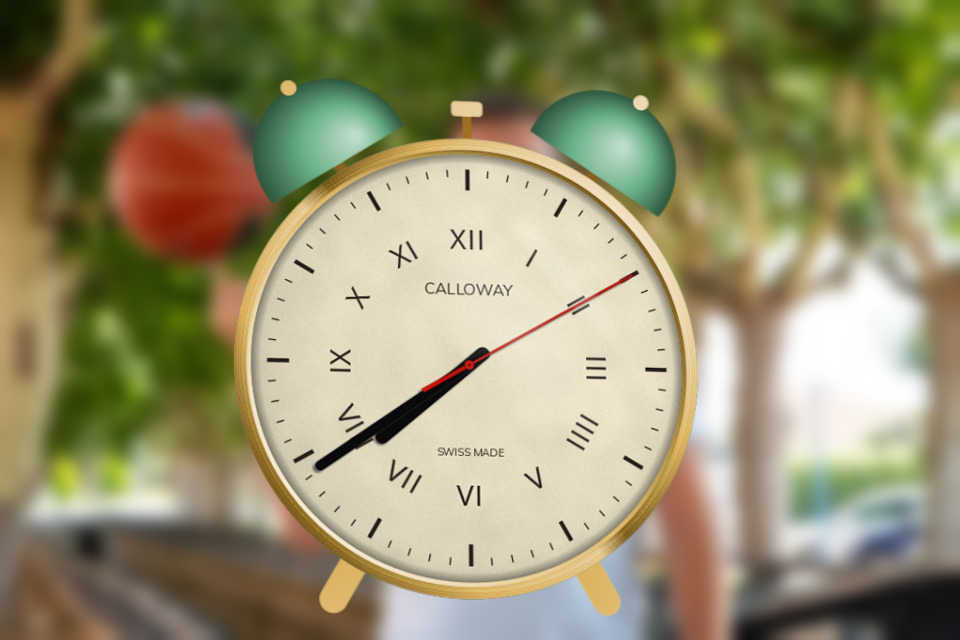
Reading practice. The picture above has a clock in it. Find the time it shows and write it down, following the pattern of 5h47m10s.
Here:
7h39m10s
